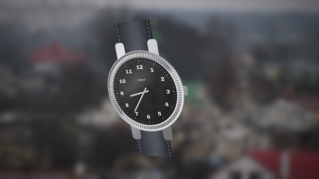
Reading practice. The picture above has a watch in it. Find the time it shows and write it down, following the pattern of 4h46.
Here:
8h36
